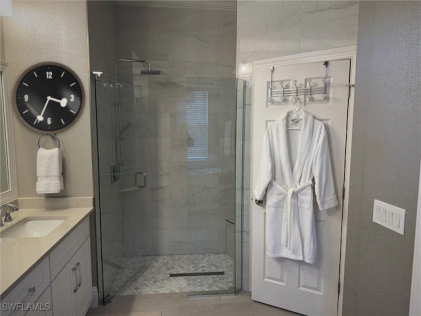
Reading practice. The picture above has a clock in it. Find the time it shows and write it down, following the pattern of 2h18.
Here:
3h34
